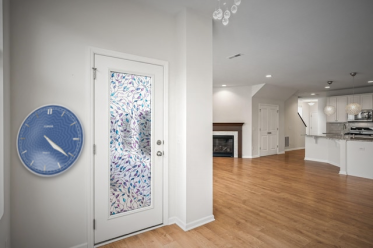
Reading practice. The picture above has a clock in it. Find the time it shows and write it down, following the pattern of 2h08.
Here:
4h21
